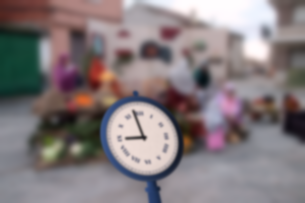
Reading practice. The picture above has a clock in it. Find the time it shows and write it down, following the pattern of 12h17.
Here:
8h58
